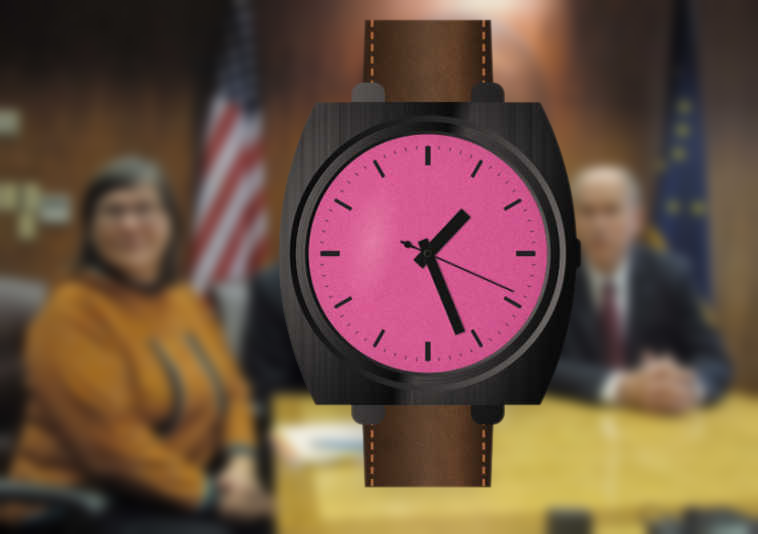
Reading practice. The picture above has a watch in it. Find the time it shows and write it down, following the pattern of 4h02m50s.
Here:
1h26m19s
